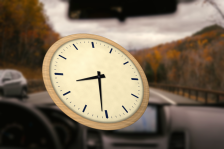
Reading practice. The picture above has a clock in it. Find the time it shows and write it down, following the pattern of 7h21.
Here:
8h31
